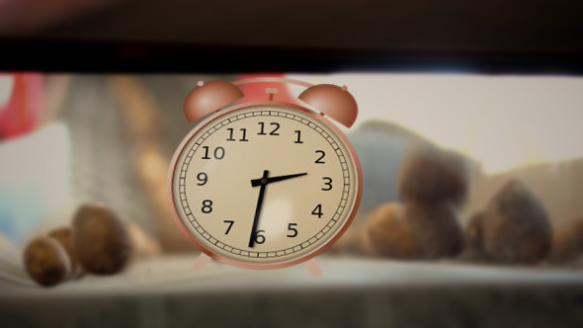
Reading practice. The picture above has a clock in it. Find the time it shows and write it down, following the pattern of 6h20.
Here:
2h31
